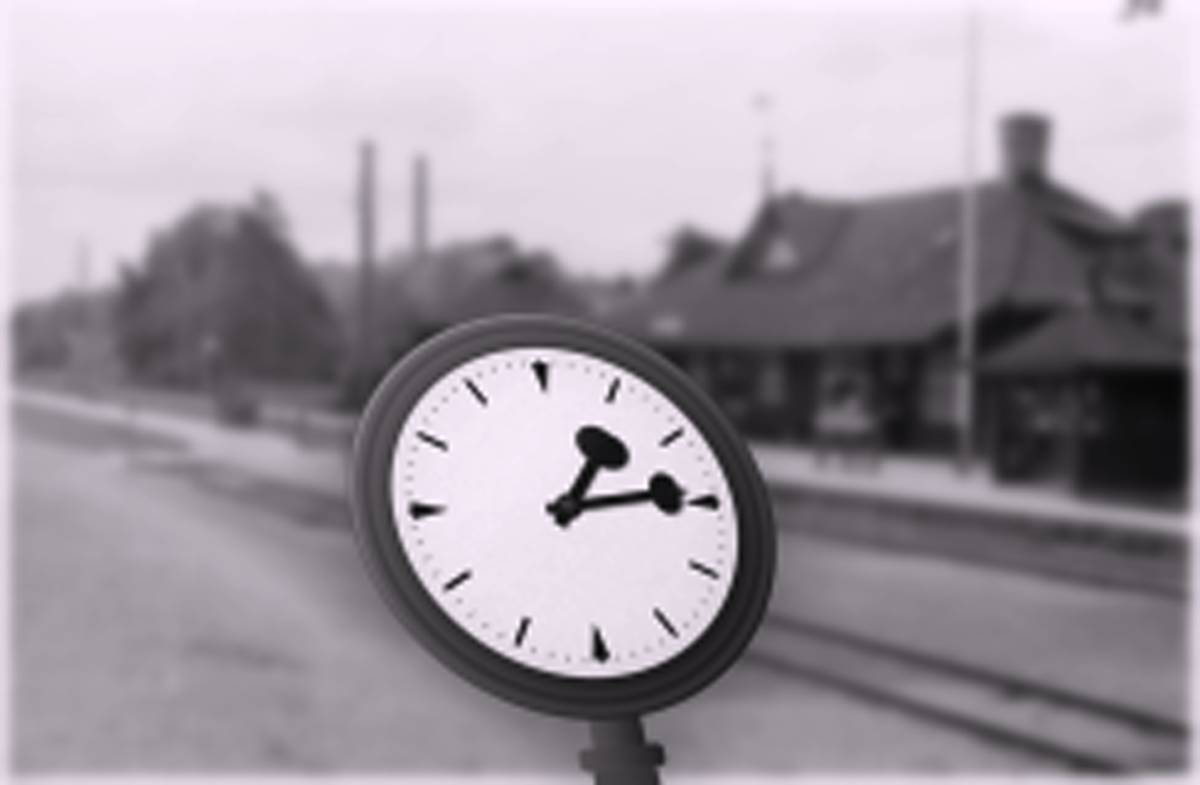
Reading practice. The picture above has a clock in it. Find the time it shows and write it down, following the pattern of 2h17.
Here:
1h14
